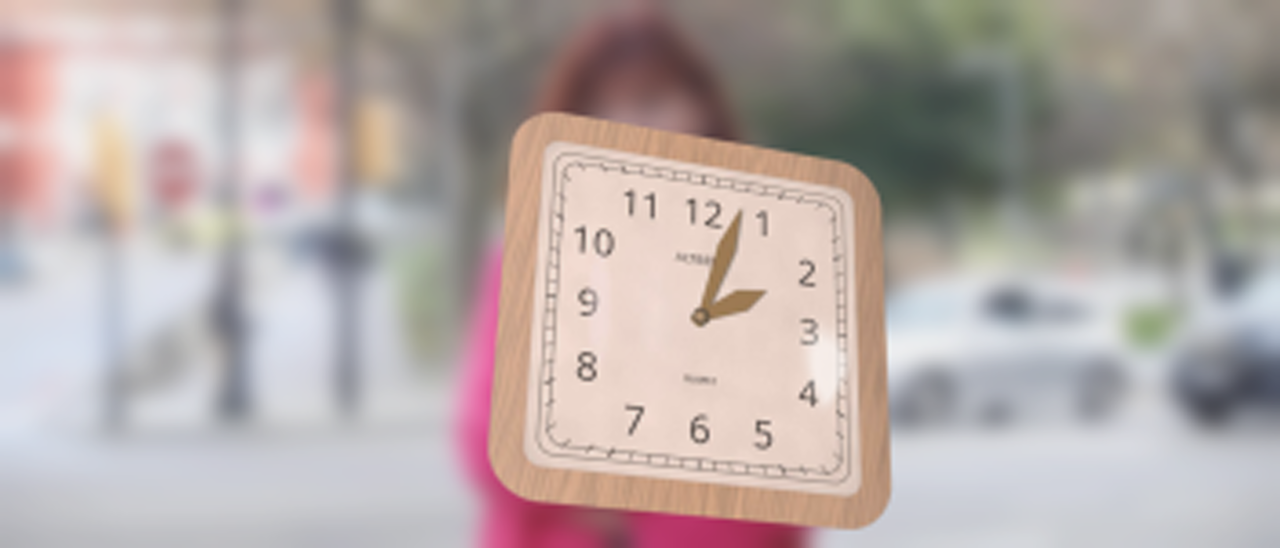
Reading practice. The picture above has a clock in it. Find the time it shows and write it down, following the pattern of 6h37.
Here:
2h03
